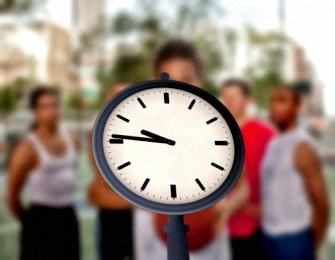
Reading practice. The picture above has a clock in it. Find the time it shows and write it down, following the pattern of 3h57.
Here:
9h46
